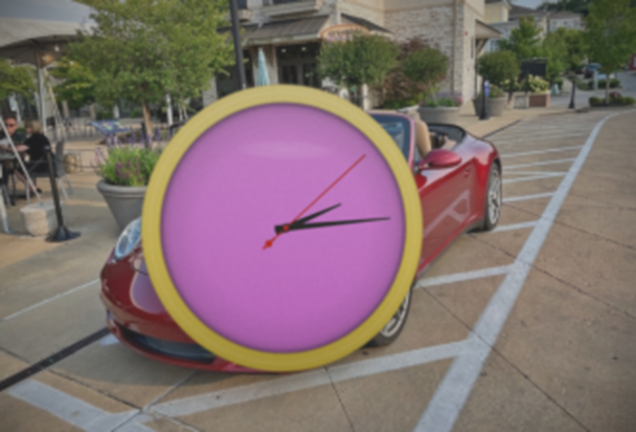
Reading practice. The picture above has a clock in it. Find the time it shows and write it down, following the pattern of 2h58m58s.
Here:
2h14m08s
